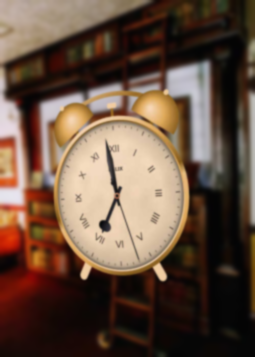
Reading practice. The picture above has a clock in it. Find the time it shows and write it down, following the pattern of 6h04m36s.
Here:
6h58m27s
